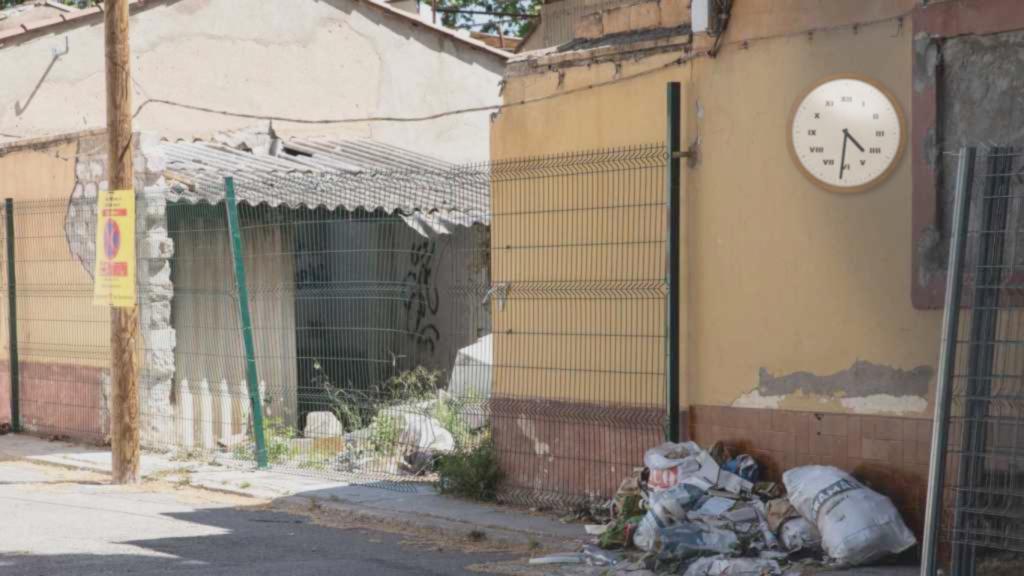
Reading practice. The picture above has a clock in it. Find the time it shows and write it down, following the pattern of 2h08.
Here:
4h31
